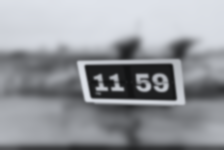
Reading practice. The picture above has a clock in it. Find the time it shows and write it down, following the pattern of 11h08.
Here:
11h59
